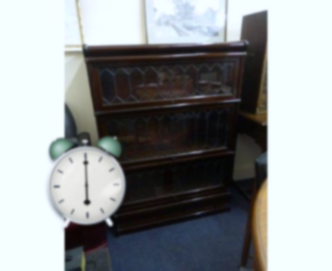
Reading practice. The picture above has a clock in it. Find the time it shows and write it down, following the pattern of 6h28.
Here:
6h00
